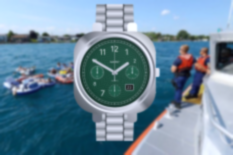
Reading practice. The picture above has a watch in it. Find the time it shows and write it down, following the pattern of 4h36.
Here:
1h50
